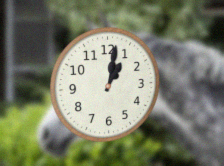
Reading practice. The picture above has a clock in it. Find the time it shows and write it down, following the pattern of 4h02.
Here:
1h02
